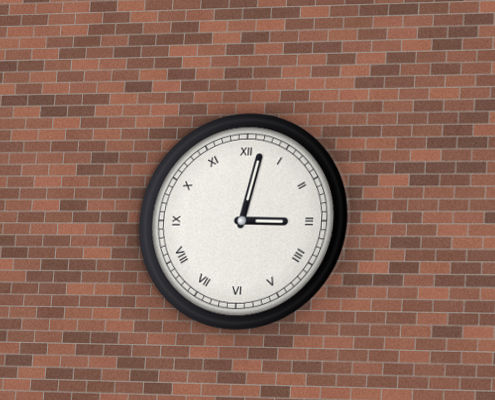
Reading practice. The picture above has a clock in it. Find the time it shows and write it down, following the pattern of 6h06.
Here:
3h02
